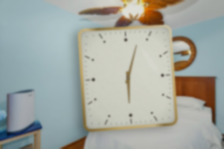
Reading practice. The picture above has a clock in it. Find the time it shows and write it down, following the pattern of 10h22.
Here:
6h03
